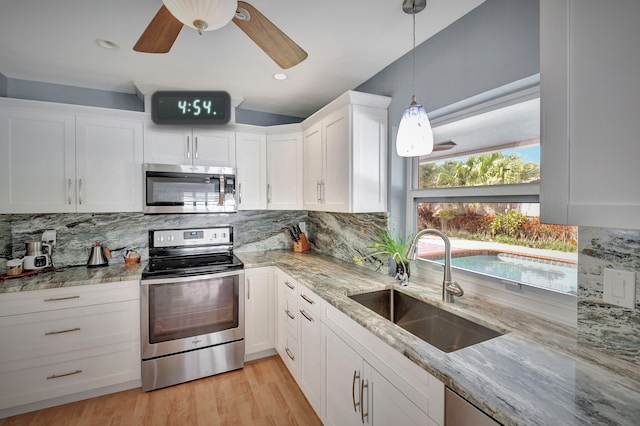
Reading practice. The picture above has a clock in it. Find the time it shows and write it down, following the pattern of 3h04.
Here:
4h54
